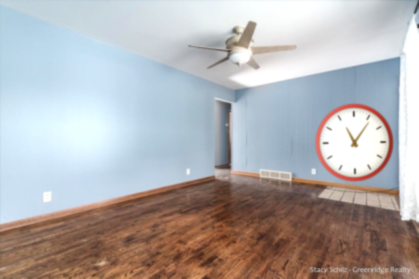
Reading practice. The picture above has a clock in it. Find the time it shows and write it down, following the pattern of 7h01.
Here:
11h06
